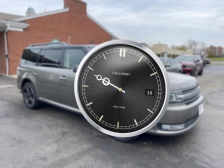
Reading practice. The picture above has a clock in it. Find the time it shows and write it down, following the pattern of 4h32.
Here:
9h49
